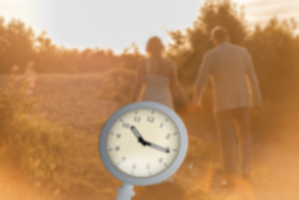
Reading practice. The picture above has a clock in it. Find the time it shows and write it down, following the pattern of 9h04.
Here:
10h16
